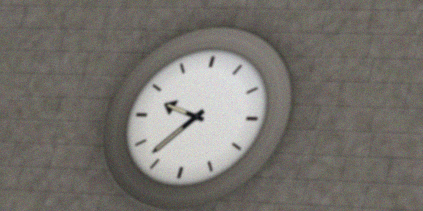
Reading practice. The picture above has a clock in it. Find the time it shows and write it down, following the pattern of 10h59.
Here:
9h37
